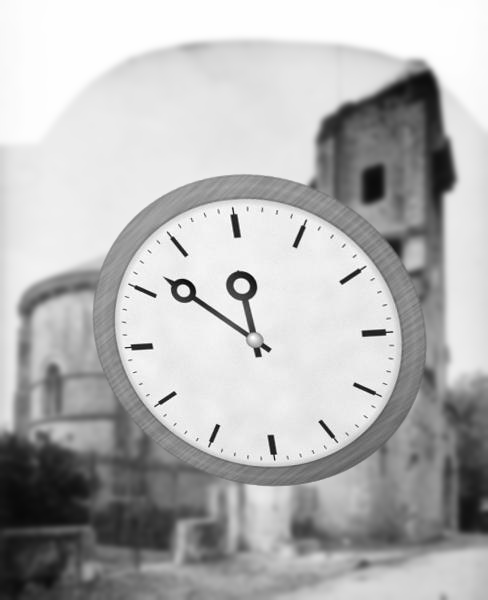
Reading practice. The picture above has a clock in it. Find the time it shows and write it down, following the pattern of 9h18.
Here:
11h52
